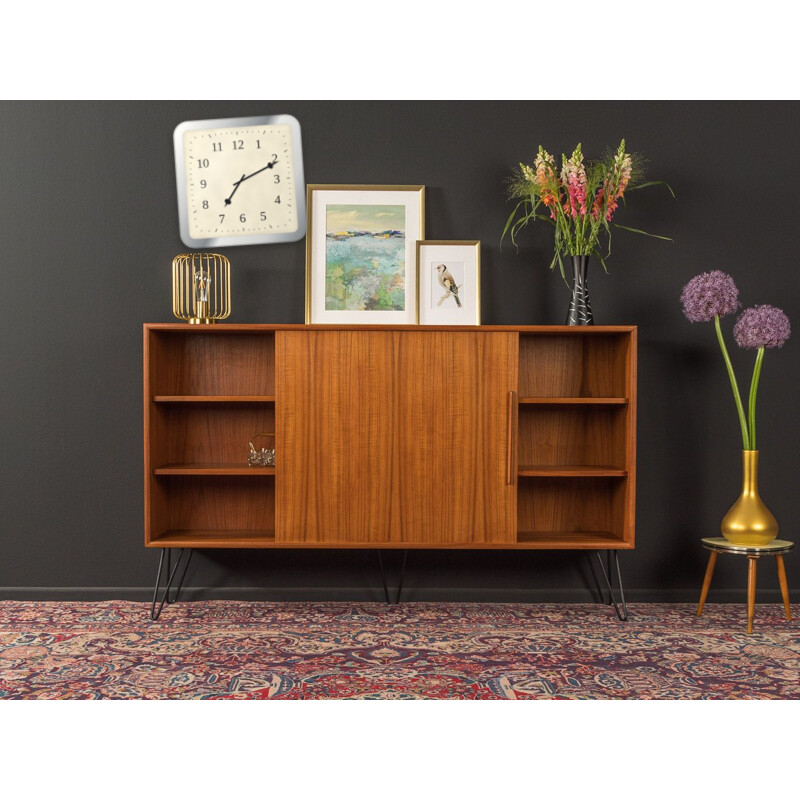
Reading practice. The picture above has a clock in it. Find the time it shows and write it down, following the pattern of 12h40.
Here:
7h11
